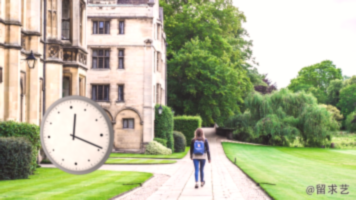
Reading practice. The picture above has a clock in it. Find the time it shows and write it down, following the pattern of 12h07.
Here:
12h19
